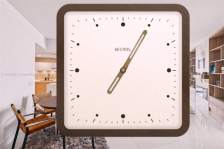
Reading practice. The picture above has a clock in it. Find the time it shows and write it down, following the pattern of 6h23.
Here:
7h05
